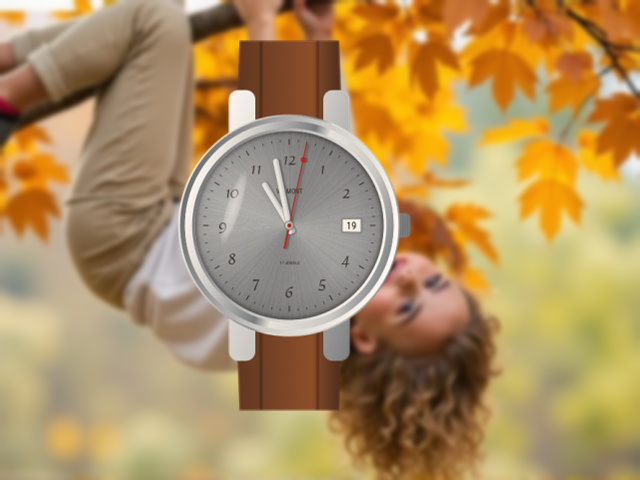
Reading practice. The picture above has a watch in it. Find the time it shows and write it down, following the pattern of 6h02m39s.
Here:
10h58m02s
